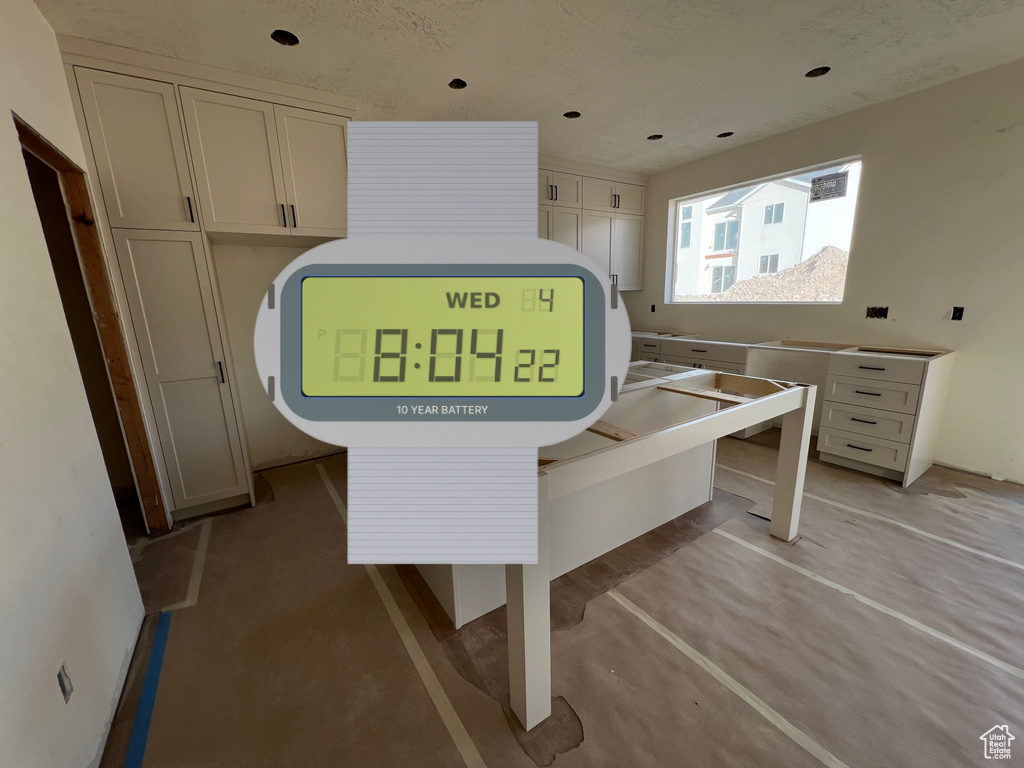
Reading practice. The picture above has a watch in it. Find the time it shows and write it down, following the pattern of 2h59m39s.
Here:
8h04m22s
